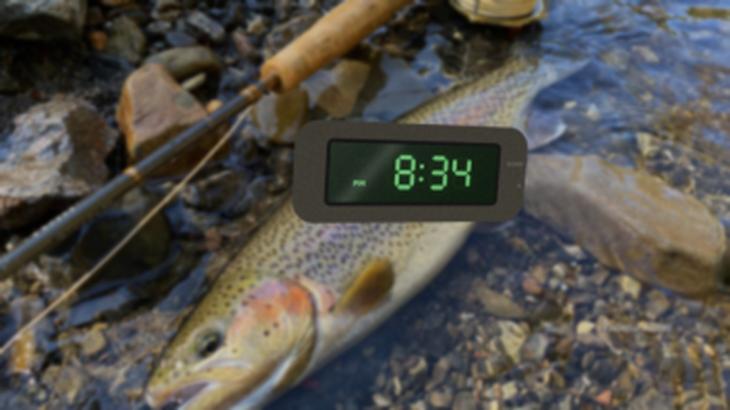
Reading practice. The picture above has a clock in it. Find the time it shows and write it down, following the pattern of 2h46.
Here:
8h34
